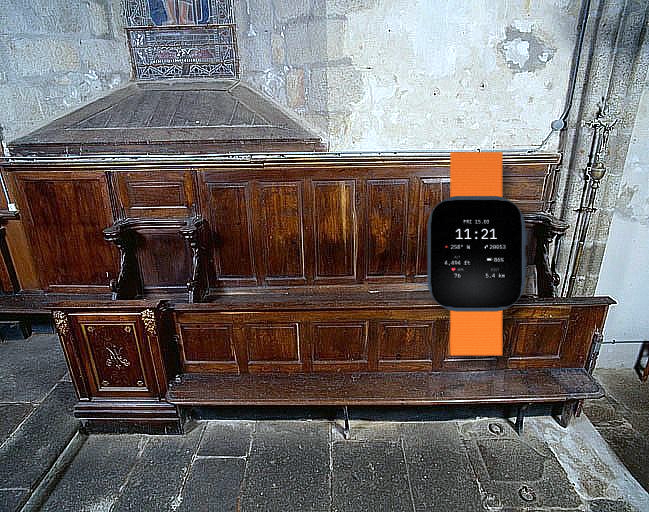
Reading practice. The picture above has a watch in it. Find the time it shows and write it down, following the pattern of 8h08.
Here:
11h21
